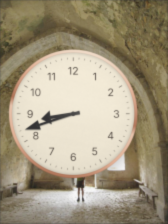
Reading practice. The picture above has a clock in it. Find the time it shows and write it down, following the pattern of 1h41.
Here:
8h42
